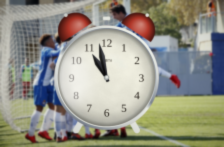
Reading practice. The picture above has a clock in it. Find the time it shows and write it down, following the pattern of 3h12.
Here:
10h58
